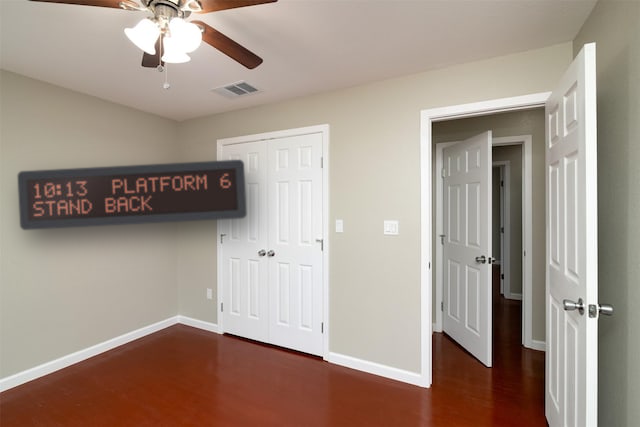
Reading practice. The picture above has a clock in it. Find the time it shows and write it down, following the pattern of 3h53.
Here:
10h13
